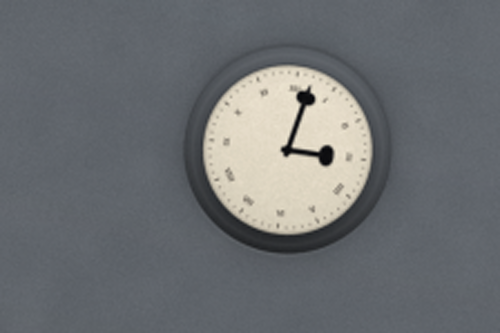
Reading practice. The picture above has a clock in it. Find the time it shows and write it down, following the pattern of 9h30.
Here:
3h02
